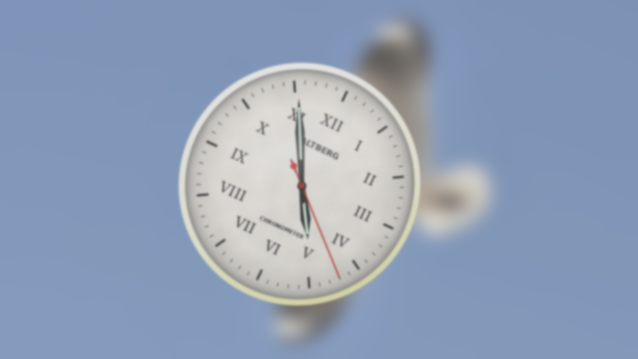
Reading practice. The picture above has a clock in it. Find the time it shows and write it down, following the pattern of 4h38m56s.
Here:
4h55m22s
